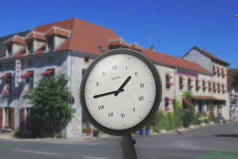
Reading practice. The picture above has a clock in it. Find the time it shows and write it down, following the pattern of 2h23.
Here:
1h45
